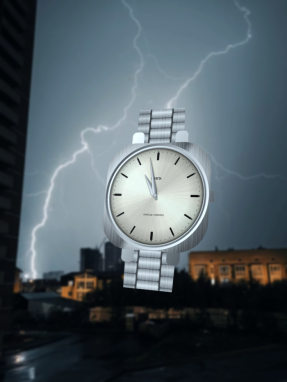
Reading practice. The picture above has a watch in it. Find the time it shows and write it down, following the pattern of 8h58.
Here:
10h58
